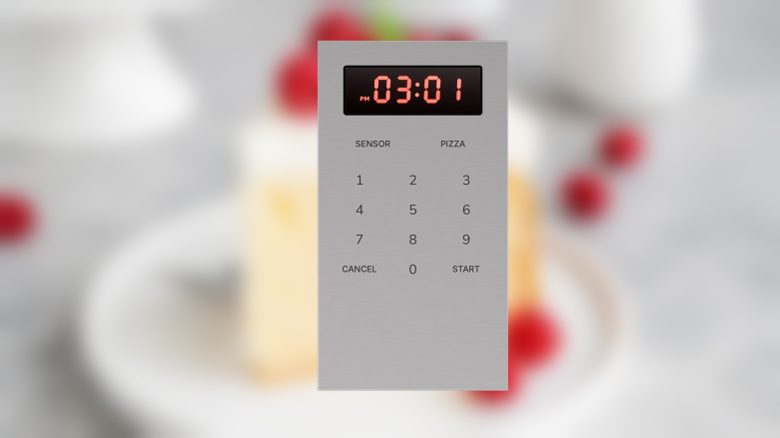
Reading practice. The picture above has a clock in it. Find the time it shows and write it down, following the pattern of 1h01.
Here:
3h01
